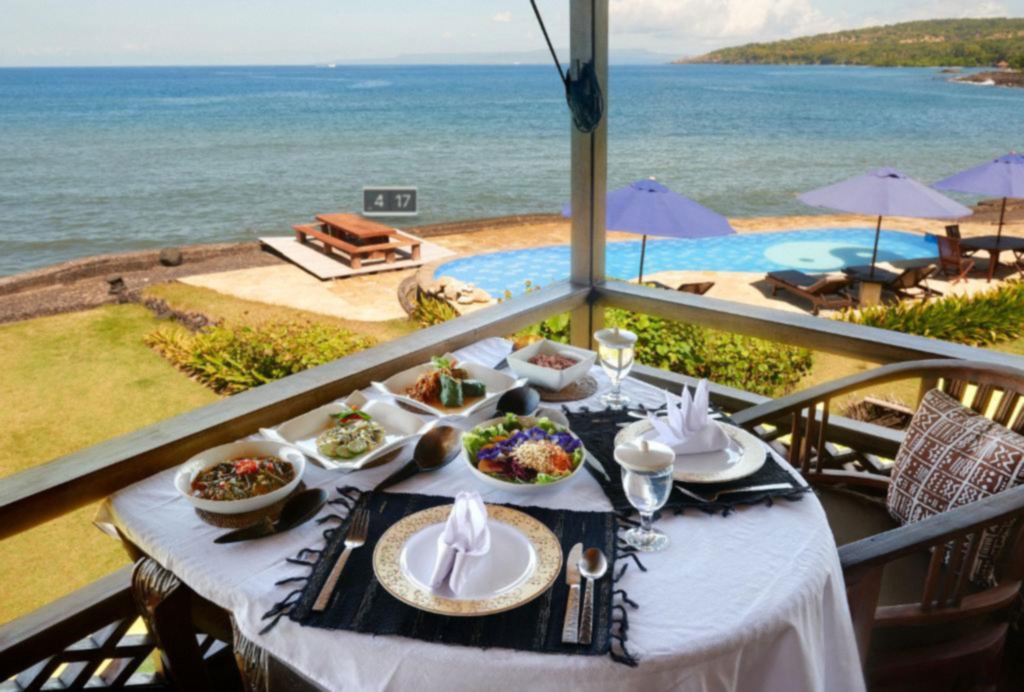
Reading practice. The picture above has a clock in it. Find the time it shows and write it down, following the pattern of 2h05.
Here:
4h17
